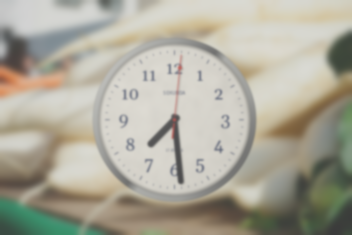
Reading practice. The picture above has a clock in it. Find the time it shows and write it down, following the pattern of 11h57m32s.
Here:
7h29m01s
